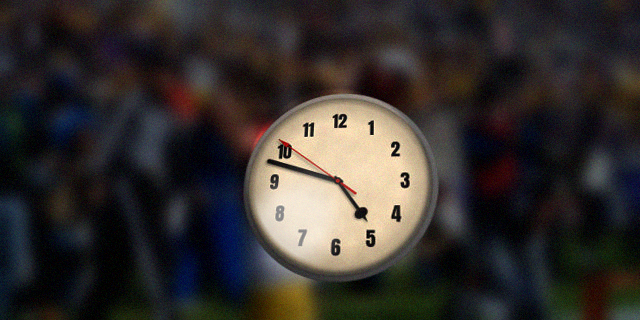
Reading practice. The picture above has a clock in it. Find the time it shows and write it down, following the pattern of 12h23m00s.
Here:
4h47m51s
